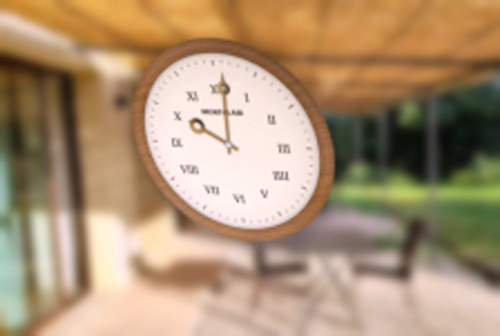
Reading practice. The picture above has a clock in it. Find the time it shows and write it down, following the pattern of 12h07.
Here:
10h01
